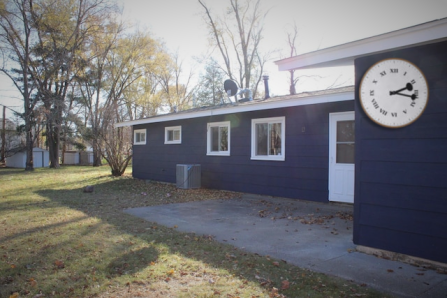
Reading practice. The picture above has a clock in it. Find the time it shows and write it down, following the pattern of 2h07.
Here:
2h17
